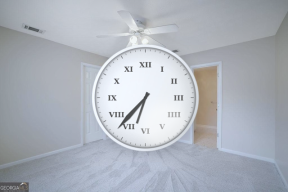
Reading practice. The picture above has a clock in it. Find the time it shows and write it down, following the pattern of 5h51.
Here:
6h37
